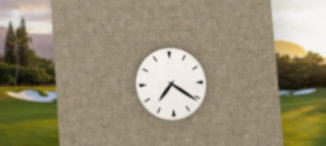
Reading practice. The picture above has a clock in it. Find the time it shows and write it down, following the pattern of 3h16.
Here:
7h21
